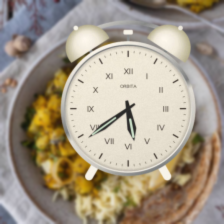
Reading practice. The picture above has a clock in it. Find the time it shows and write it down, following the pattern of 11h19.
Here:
5h39
